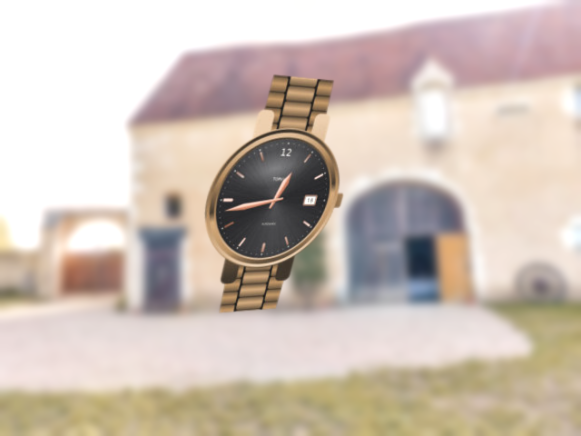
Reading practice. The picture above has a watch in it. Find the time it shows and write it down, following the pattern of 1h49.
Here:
12h43
